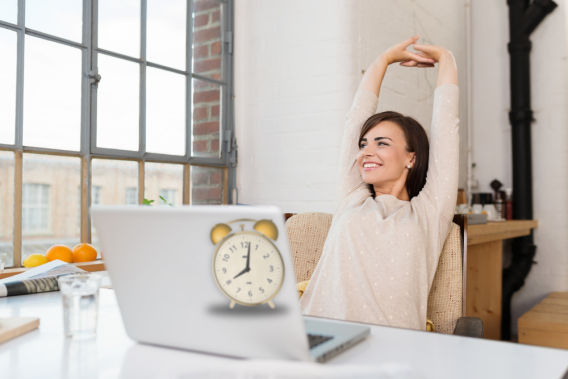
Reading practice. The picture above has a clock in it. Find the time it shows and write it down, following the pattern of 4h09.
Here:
8h02
